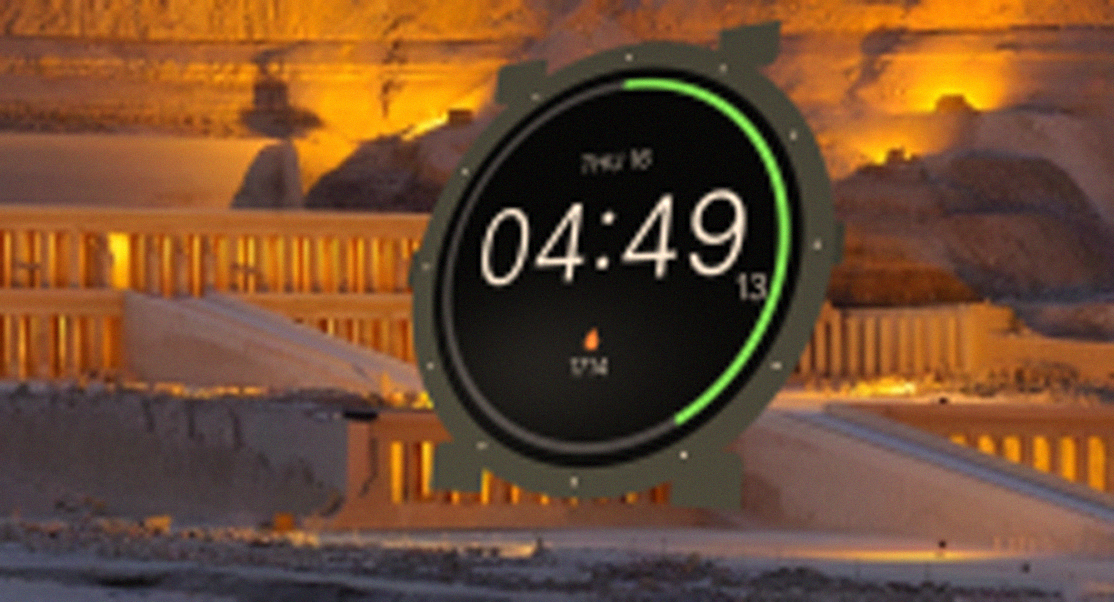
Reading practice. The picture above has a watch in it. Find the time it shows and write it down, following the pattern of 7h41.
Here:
4h49
